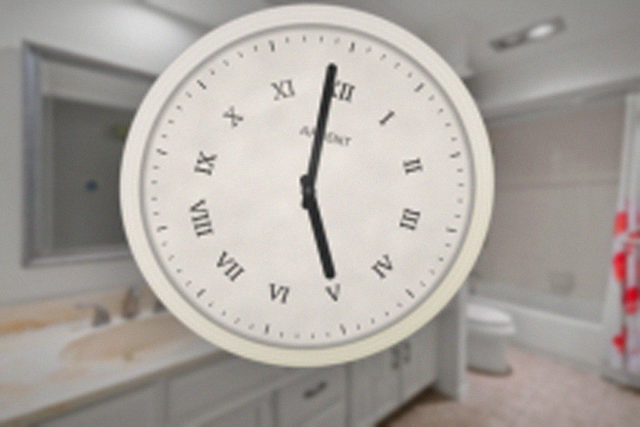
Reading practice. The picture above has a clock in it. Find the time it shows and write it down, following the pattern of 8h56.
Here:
4h59
